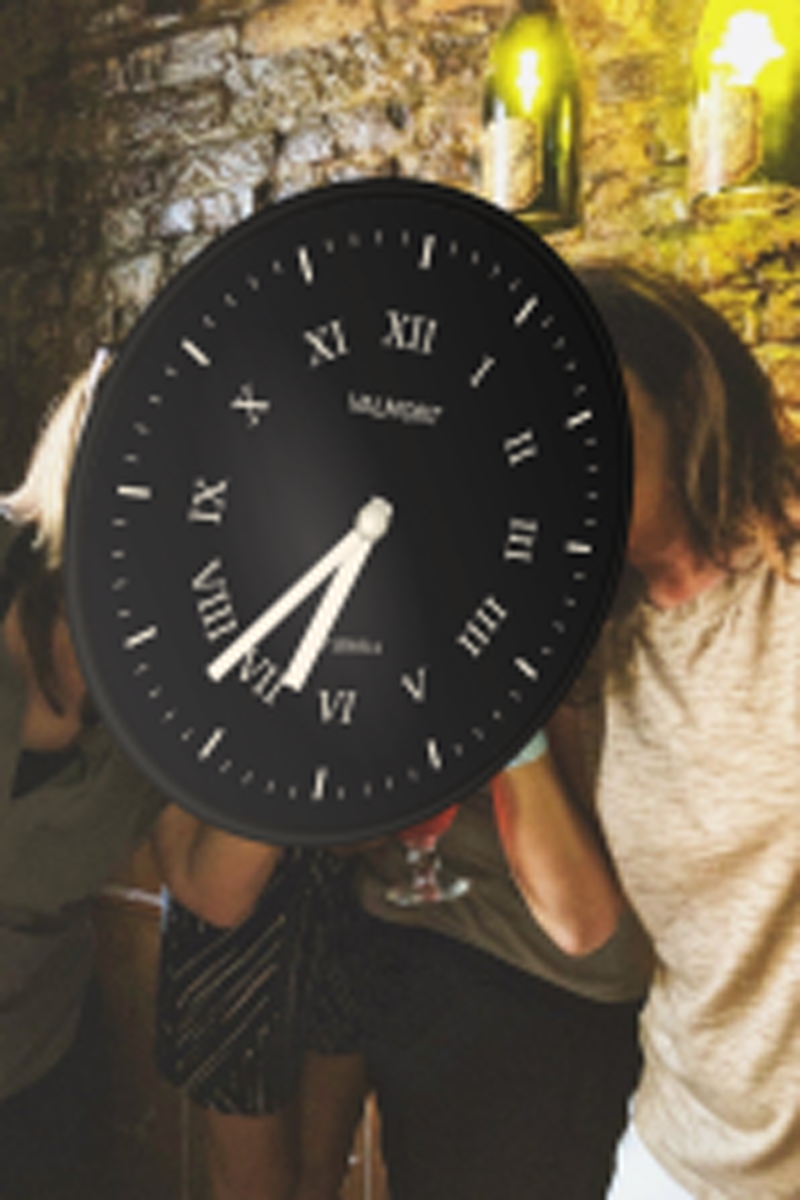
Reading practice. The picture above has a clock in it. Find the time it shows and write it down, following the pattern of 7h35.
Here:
6h37
